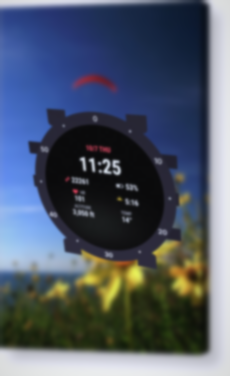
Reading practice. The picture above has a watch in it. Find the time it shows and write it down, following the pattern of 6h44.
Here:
11h25
